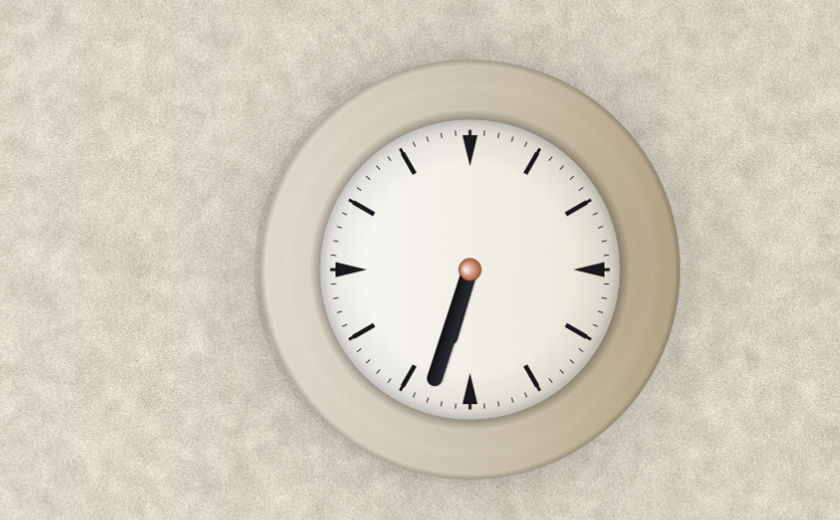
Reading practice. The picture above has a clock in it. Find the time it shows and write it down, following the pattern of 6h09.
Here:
6h33
